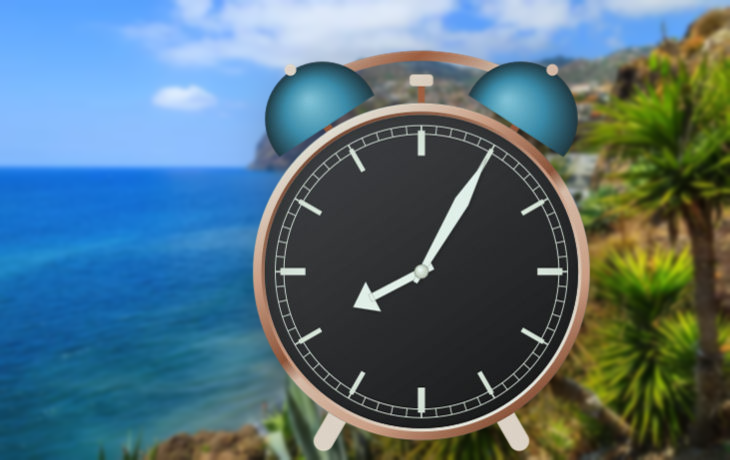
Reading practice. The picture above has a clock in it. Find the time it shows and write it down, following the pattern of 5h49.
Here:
8h05
